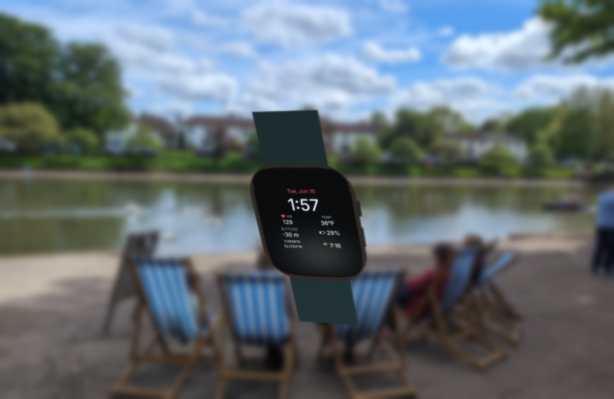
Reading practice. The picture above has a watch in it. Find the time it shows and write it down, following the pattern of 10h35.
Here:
1h57
